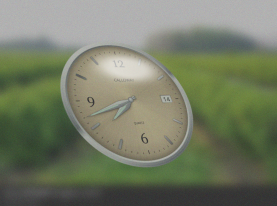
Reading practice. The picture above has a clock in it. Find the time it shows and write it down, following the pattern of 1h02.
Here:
7h42
